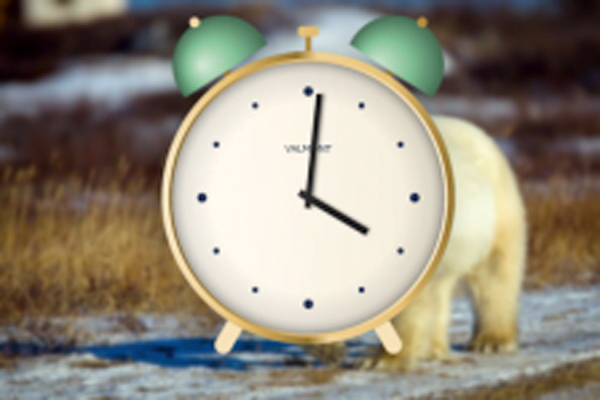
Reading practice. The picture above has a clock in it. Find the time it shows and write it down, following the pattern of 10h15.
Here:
4h01
